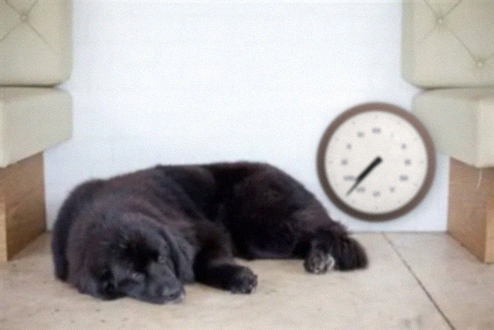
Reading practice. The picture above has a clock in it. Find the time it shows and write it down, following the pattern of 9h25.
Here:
7h37
